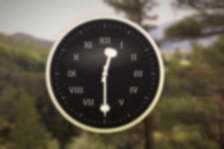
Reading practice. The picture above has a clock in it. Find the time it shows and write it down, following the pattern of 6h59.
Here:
12h30
